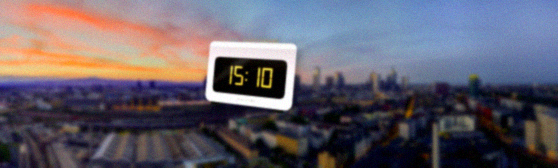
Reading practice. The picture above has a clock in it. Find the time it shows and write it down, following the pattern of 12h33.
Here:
15h10
